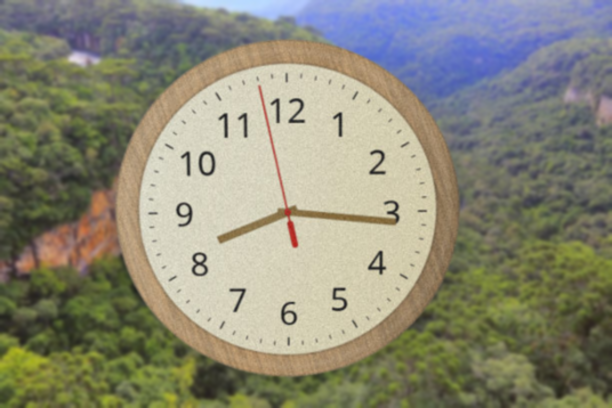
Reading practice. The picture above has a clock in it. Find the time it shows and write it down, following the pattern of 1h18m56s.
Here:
8h15m58s
